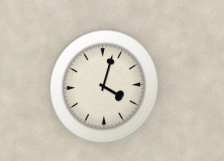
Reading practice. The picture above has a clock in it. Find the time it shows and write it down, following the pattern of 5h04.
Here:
4h03
